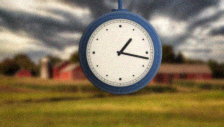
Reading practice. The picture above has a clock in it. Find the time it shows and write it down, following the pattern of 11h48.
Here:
1h17
